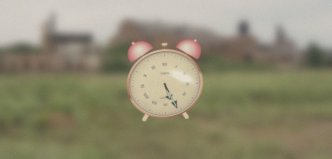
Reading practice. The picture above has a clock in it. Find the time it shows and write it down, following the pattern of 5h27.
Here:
5h26
